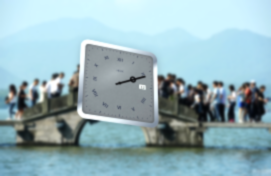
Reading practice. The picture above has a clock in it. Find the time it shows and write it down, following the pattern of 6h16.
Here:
2h11
